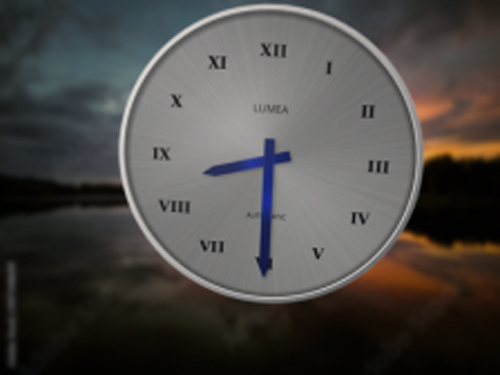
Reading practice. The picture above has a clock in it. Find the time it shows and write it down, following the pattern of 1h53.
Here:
8h30
